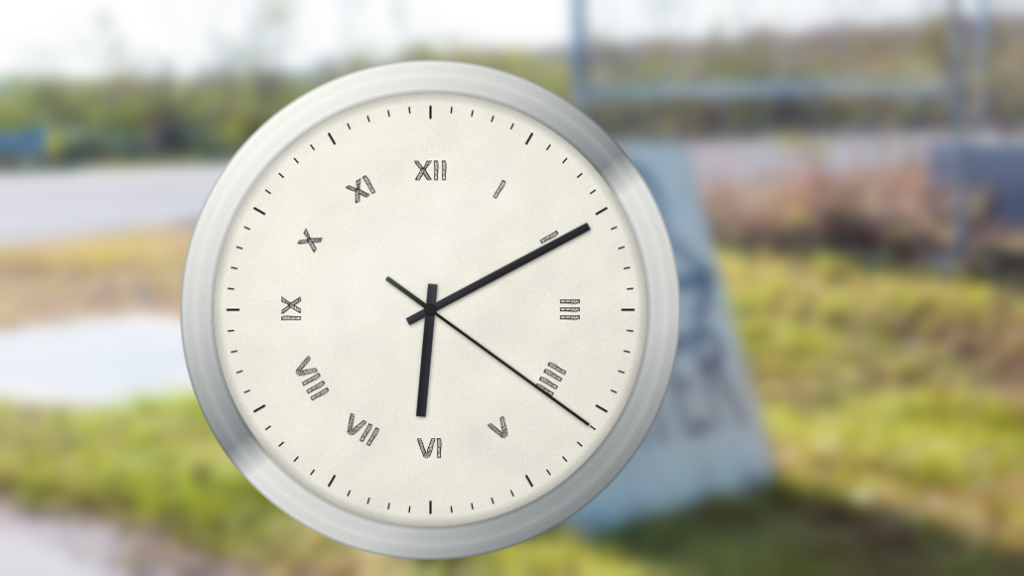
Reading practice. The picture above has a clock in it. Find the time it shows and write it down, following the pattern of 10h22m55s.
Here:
6h10m21s
